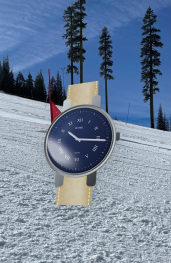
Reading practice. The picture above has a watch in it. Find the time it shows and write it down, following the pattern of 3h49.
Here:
10h16
